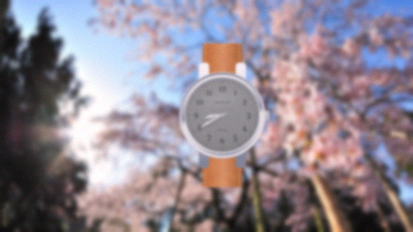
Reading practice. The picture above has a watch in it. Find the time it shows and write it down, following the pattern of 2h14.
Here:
8h40
